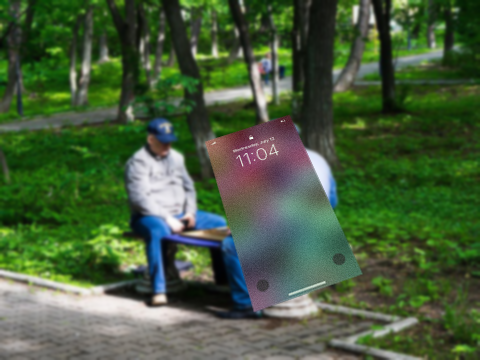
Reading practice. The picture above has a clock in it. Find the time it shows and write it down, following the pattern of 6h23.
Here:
11h04
